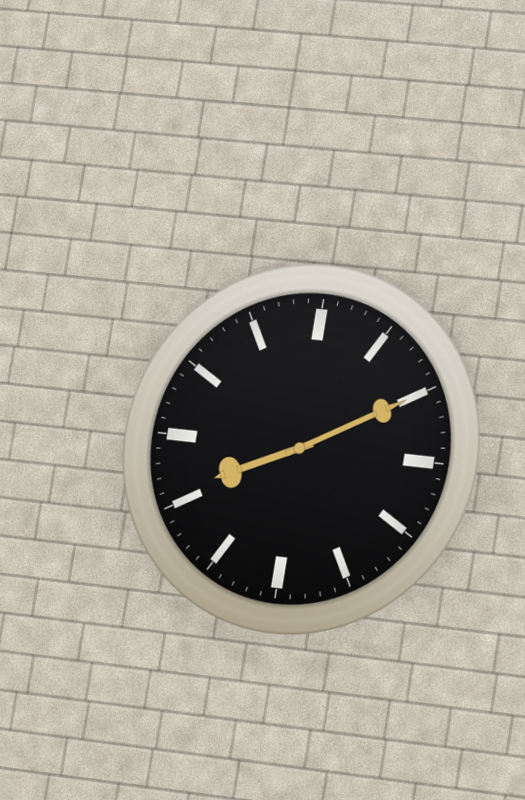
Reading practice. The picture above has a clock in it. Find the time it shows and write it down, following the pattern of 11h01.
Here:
8h10
